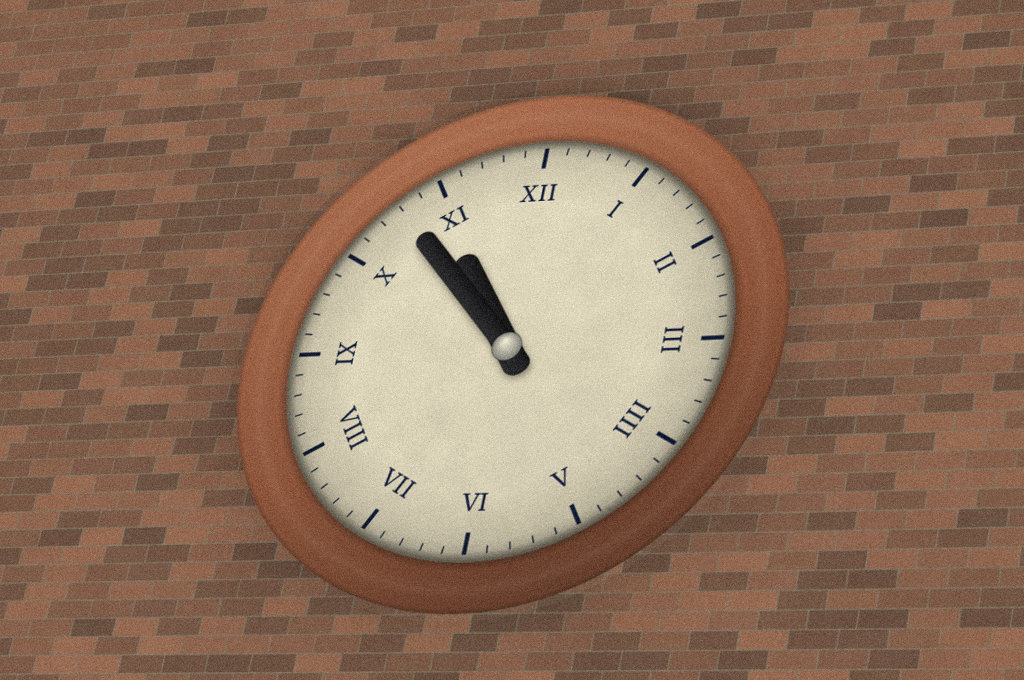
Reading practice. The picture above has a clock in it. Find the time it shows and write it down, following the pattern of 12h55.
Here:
10h53
